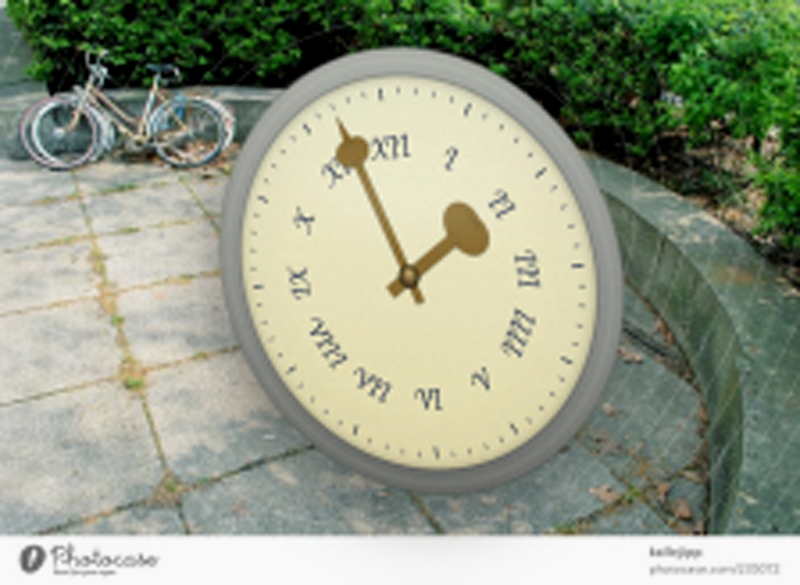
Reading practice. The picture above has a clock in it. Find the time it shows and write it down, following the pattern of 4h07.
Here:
1h57
